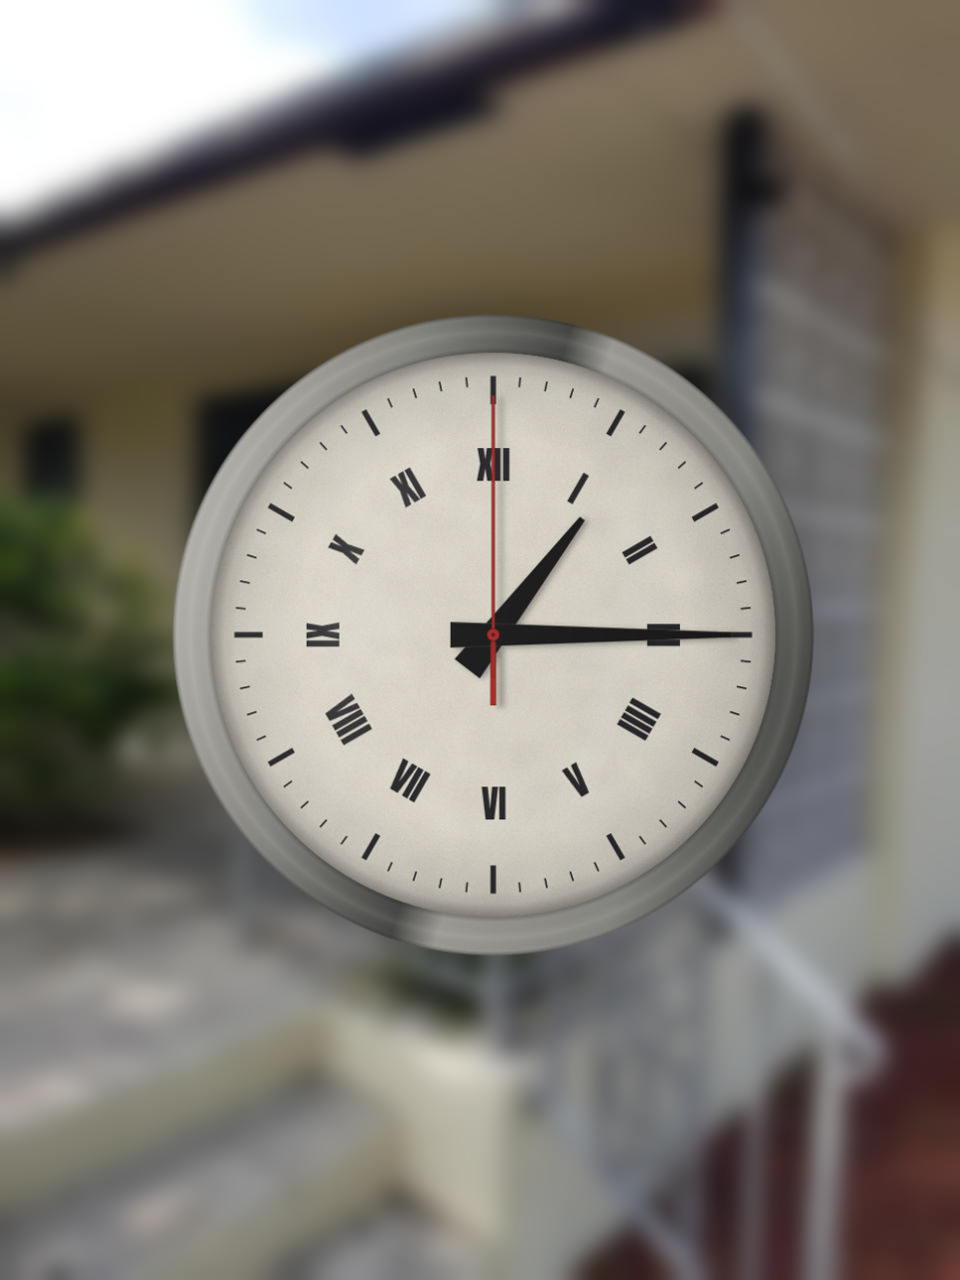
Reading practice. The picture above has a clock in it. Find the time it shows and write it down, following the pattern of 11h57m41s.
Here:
1h15m00s
